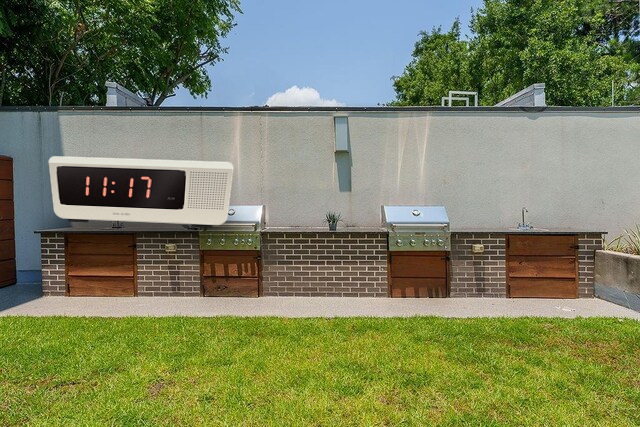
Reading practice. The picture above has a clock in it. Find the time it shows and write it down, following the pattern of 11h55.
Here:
11h17
